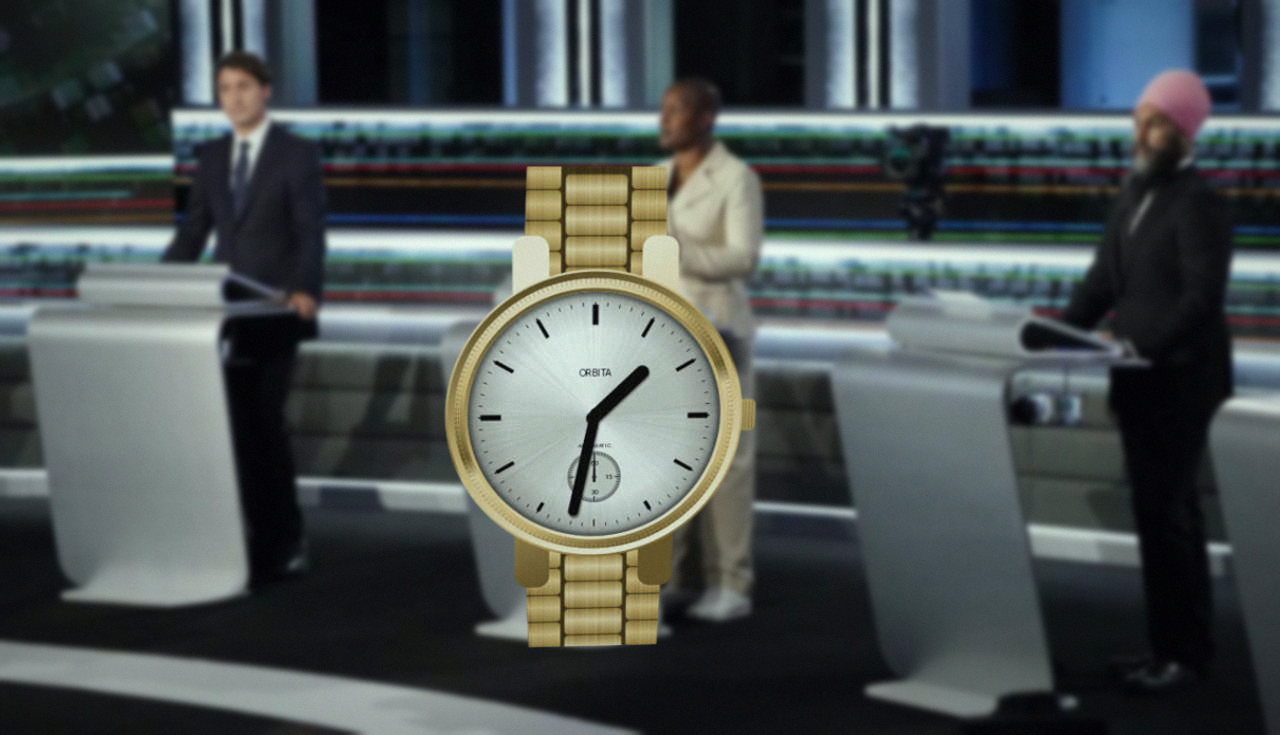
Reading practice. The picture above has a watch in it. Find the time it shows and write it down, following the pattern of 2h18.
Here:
1h32
